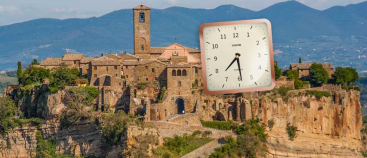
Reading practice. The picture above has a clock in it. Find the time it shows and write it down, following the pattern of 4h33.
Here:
7h29
